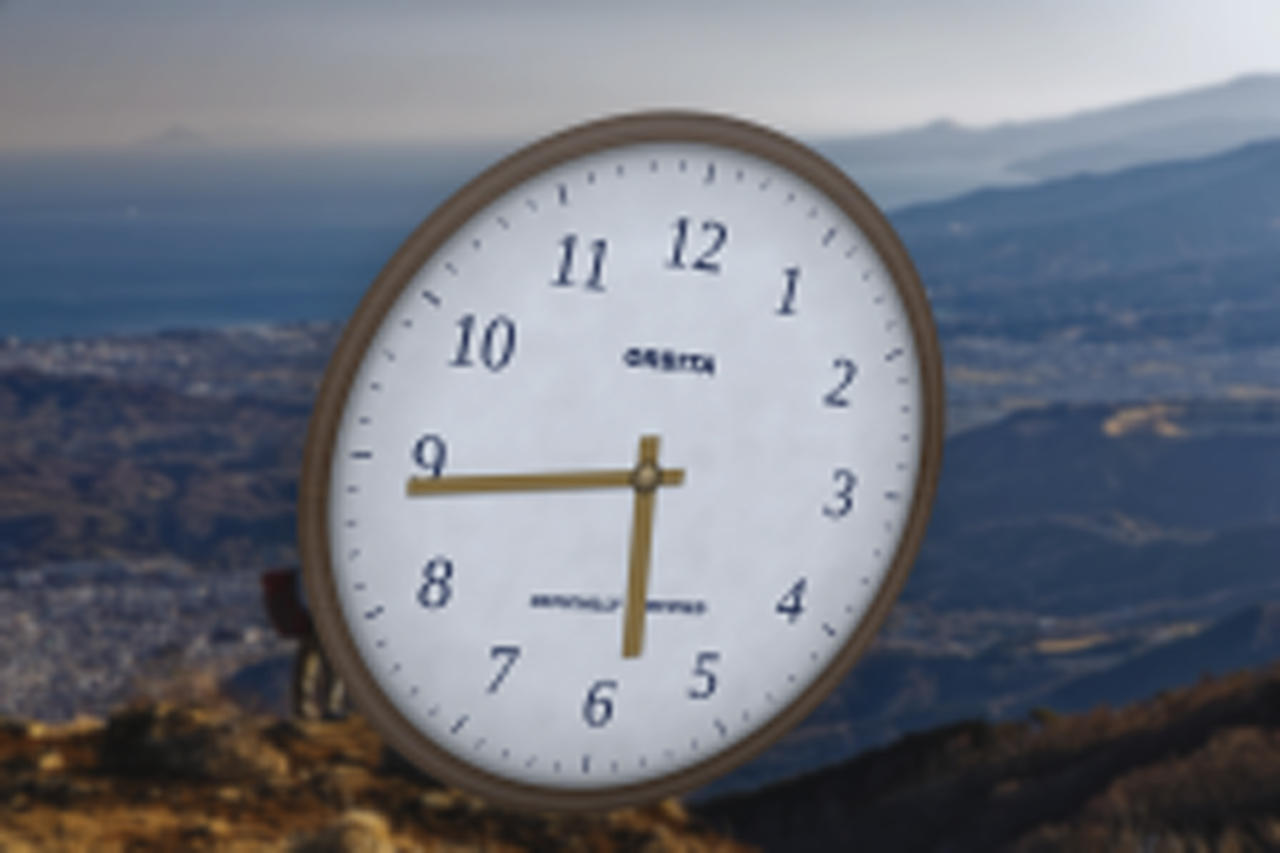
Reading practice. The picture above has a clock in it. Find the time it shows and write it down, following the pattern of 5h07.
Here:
5h44
